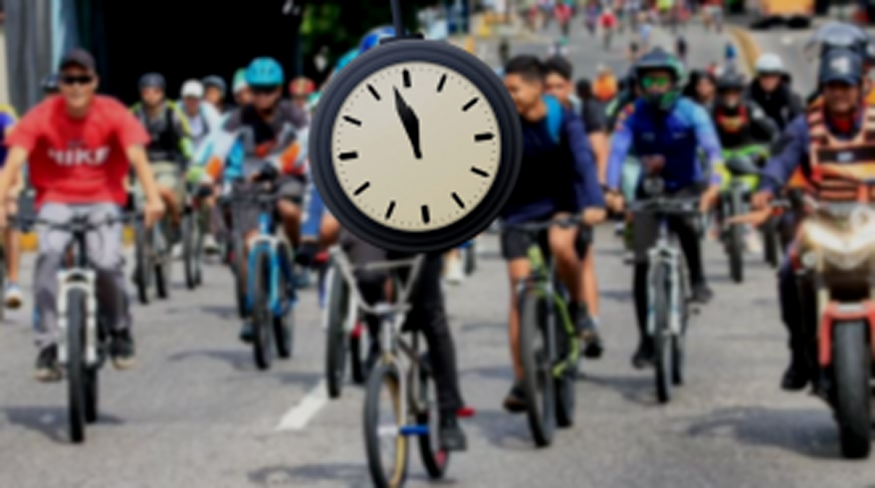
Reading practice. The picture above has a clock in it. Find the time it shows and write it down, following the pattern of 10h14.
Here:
11h58
